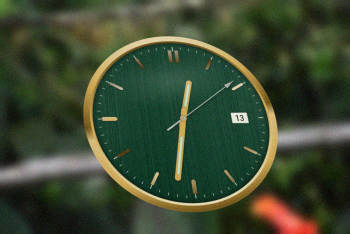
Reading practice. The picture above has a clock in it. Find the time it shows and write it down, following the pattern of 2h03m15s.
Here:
12h32m09s
